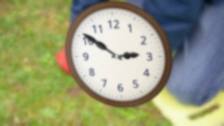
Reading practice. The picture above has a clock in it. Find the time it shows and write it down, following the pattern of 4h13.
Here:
2h51
